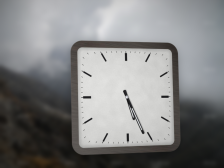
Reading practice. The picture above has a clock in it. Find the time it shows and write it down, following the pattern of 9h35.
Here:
5h26
